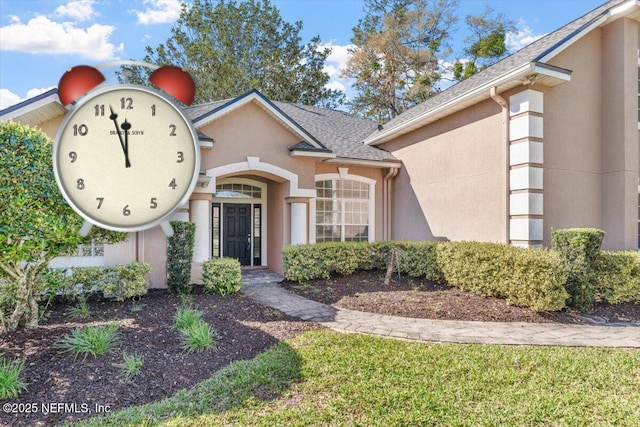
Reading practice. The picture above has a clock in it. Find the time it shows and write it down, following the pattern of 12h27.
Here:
11h57
